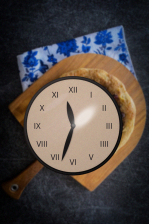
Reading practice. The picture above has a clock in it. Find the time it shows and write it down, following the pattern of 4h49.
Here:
11h33
